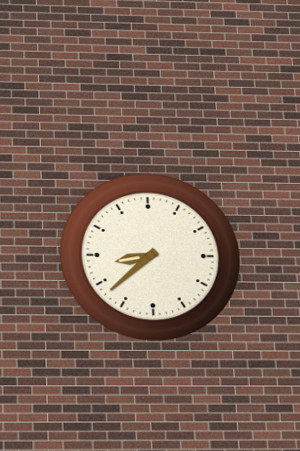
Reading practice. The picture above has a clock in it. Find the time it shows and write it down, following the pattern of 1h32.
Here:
8h38
